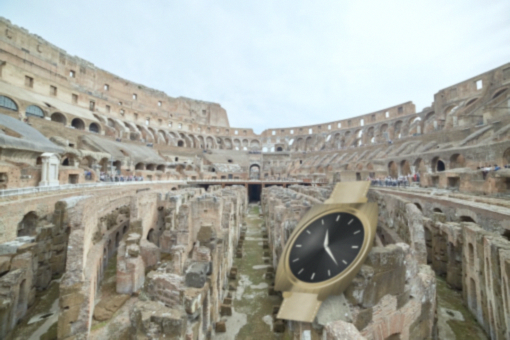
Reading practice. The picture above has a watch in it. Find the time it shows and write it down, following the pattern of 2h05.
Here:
11h22
